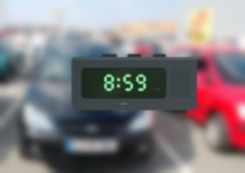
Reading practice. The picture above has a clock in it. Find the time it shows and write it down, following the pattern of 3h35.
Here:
8h59
